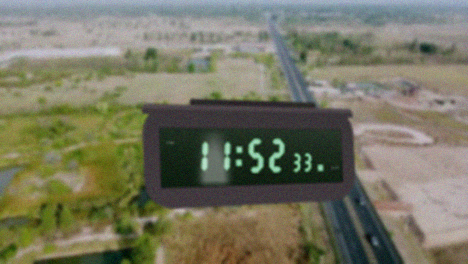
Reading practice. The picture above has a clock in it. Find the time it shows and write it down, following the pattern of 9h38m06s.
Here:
11h52m33s
